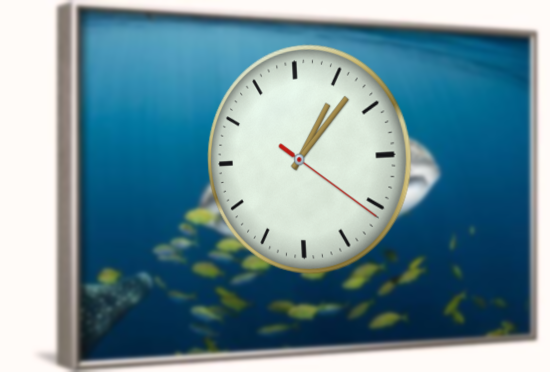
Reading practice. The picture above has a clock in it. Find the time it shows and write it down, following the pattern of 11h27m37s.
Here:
1h07m21s
